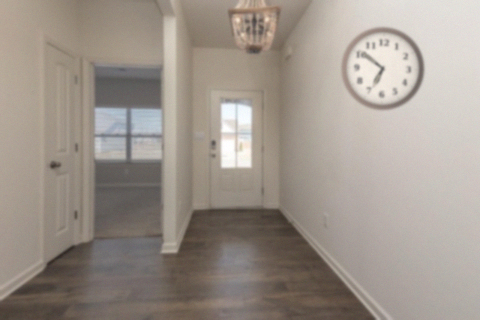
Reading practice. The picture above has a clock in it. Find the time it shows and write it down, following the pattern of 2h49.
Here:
6h51
